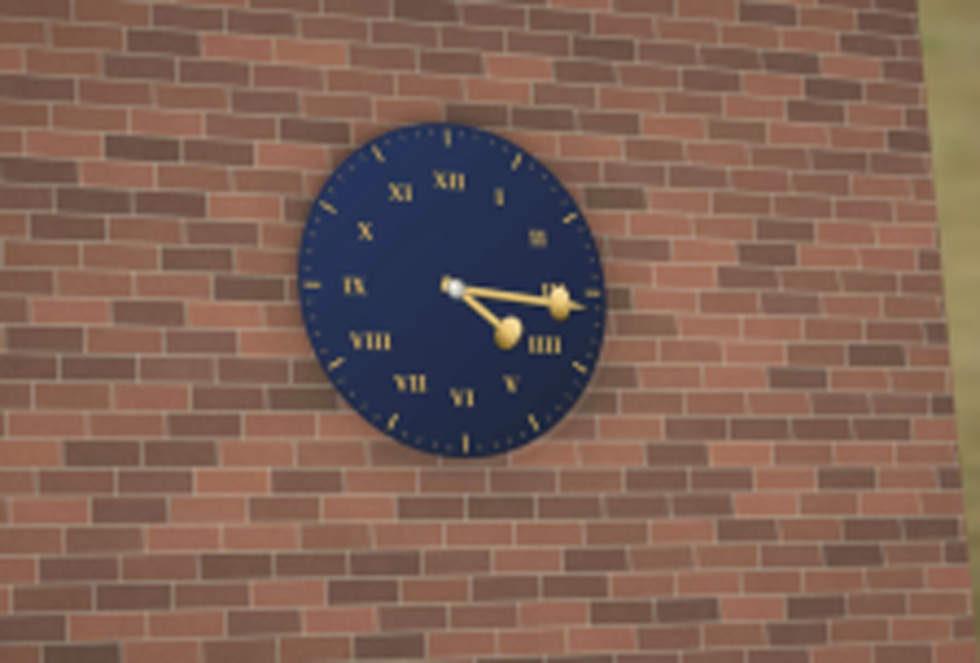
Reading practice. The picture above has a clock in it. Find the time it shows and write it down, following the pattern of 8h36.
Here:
4h16
